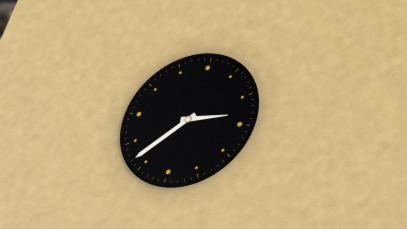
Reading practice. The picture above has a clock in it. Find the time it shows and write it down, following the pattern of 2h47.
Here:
2h37
